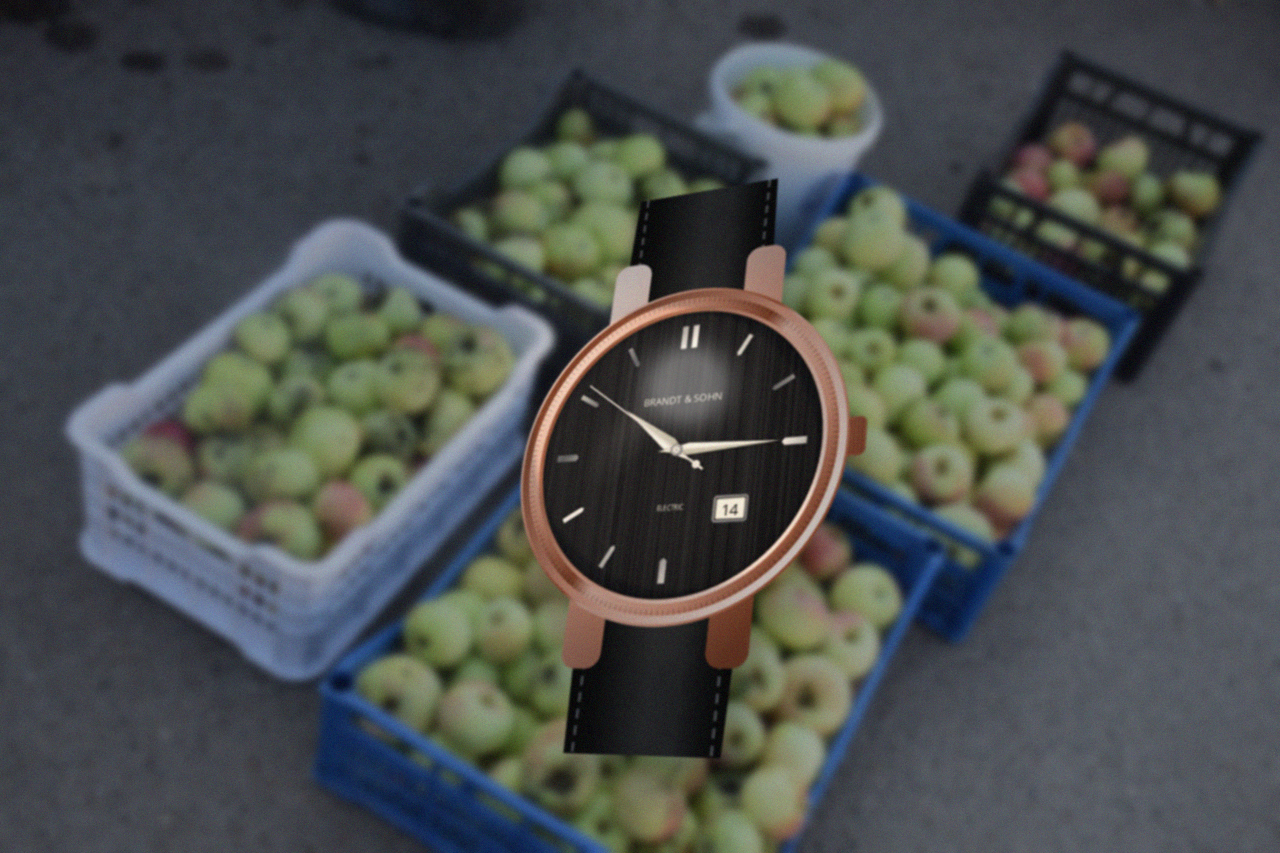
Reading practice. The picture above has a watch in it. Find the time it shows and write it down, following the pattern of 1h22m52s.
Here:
10h14m51s
